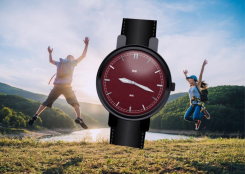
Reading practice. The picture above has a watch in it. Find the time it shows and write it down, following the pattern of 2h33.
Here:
9h18
